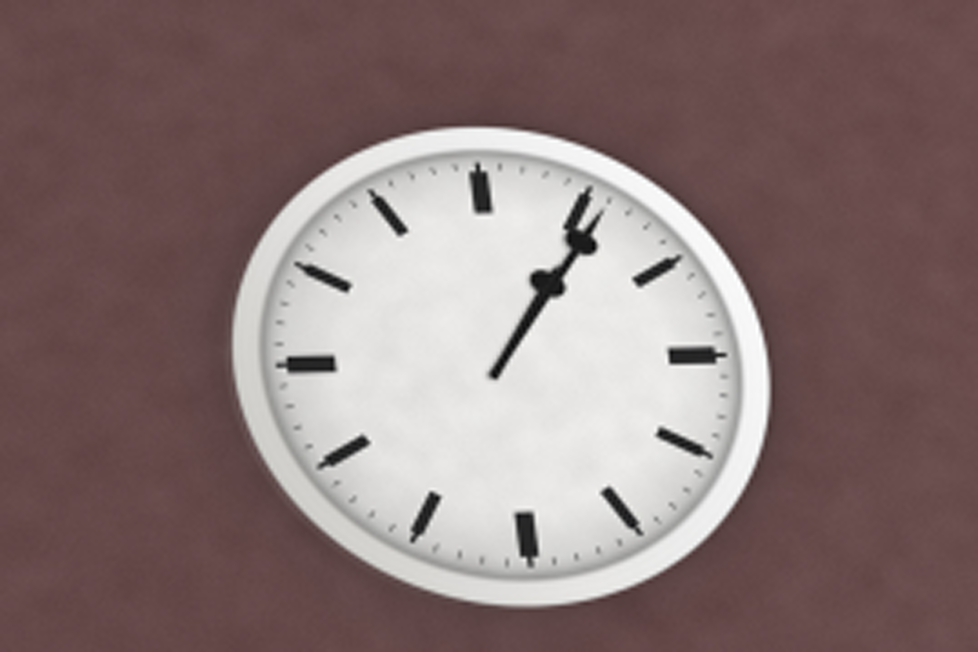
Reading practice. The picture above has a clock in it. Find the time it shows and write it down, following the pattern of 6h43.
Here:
1h06
